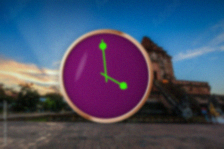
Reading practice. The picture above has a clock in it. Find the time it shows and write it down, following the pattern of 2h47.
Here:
3h59
